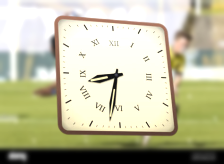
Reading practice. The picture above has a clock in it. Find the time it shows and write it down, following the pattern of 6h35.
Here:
8h32
